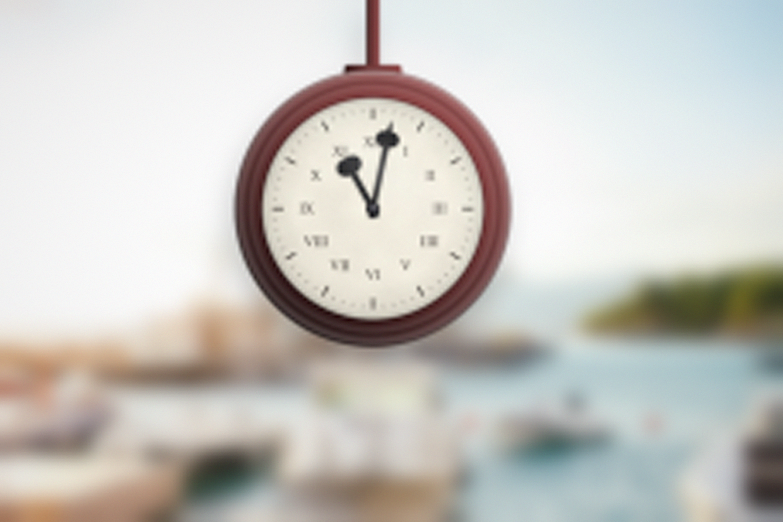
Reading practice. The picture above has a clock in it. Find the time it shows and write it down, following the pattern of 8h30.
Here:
11h02
